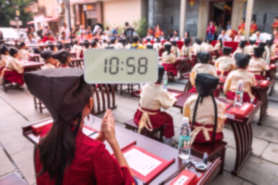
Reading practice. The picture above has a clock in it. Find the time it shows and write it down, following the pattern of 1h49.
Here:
10h58
